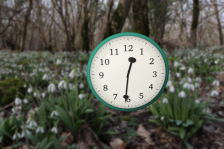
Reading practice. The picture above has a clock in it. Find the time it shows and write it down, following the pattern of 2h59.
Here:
12h31
